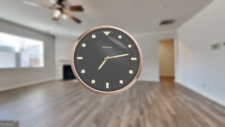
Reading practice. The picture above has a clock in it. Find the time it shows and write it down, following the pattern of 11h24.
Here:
7h13
